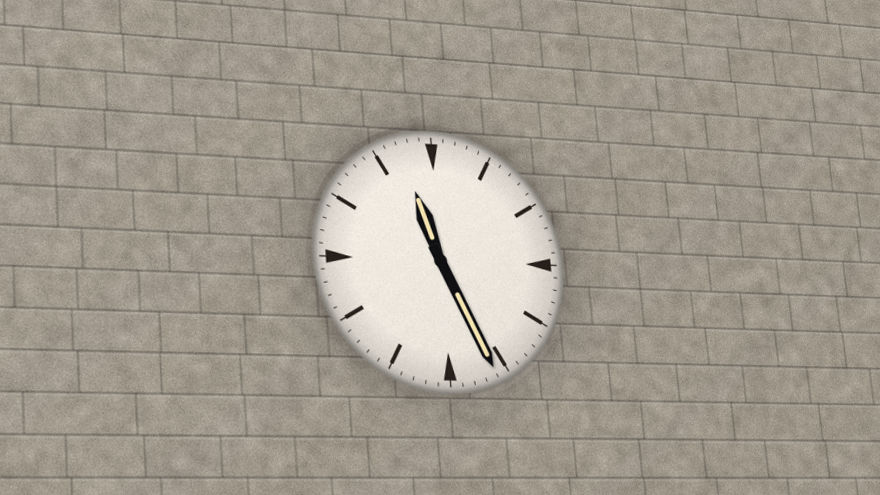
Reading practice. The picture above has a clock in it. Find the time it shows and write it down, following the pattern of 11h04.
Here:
11h26
